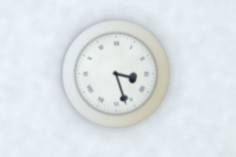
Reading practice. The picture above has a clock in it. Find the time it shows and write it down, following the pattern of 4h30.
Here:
3h27
